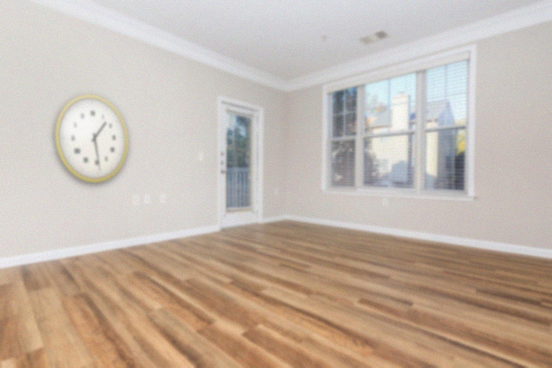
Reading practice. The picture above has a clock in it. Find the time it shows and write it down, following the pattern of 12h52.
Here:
1h29
